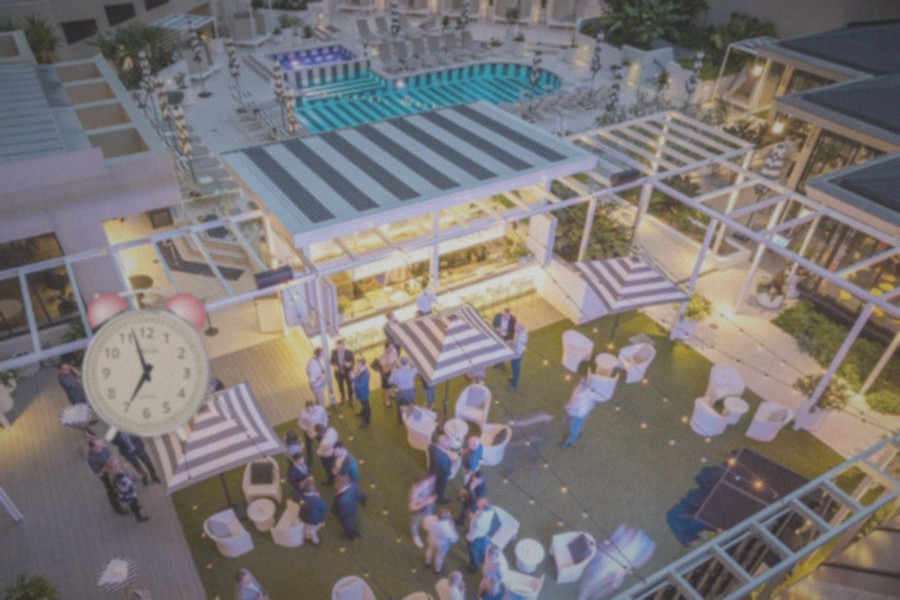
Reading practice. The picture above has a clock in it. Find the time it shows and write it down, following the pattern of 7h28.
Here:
6h57
